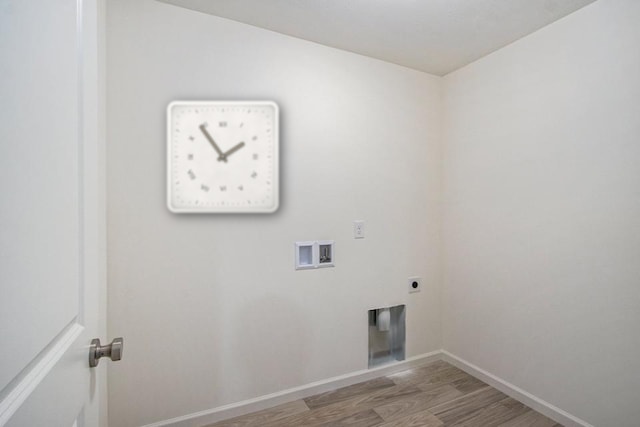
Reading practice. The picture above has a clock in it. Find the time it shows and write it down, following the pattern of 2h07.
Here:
1h54
